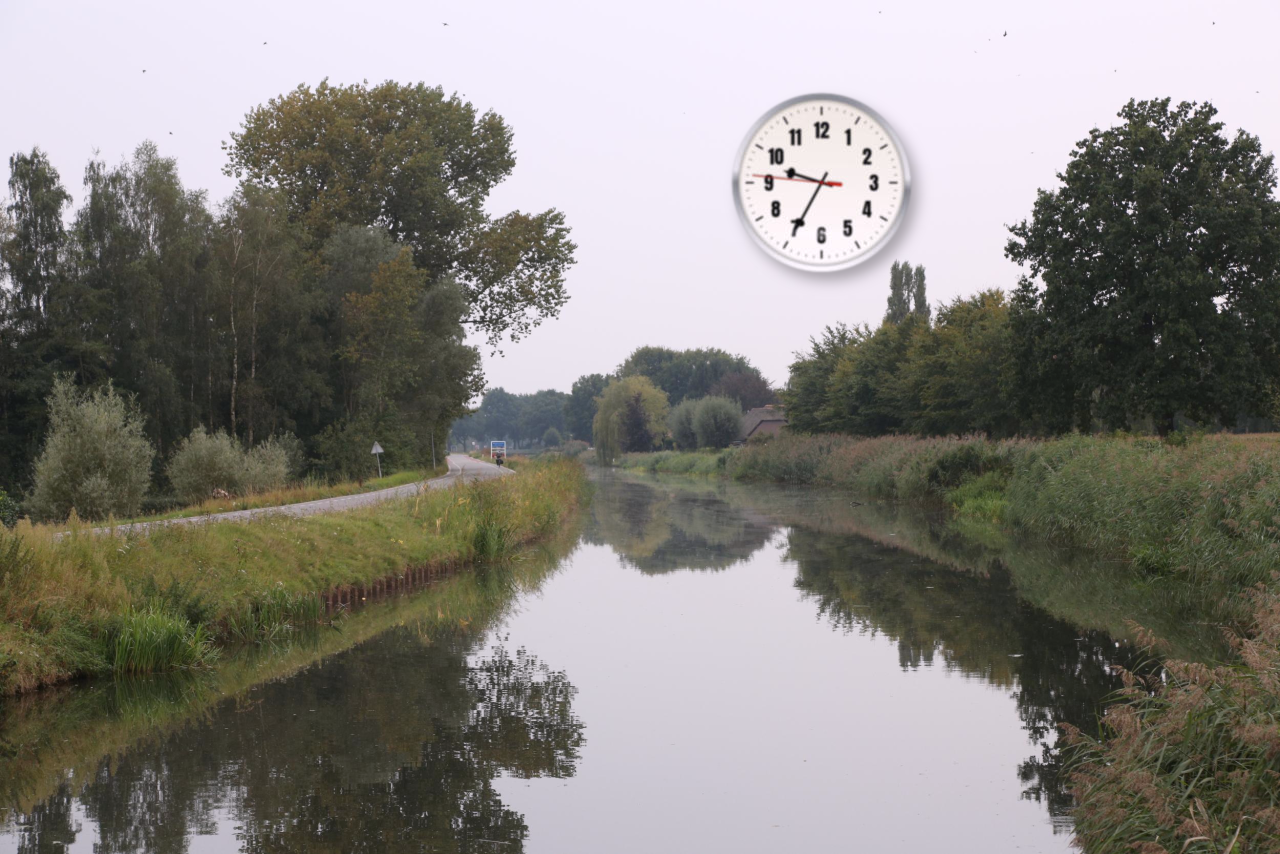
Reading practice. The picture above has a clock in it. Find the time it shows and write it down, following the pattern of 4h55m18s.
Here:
9h34m46s
